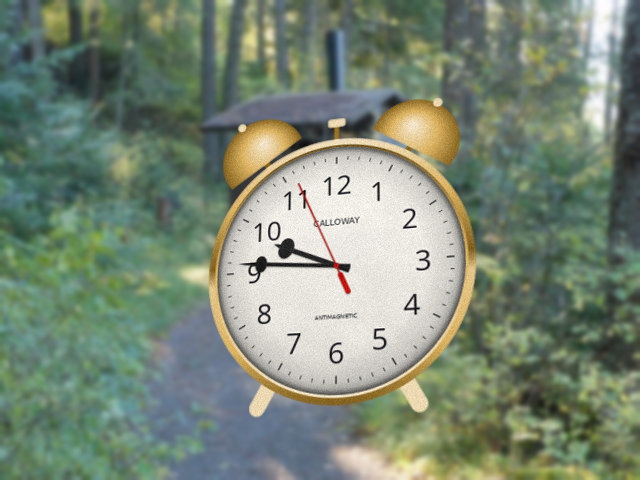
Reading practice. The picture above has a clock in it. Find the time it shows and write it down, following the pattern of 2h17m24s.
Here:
9h45m56s
